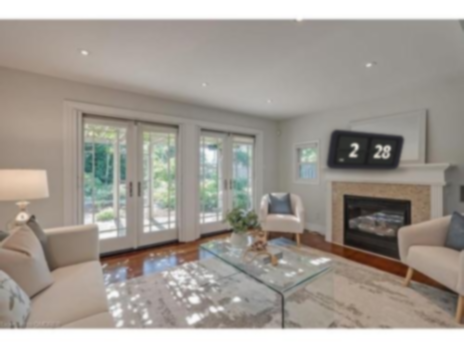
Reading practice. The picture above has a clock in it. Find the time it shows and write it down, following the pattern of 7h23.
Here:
2h28
